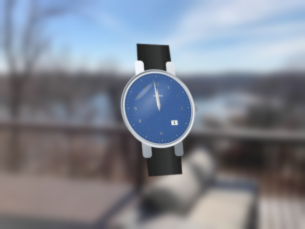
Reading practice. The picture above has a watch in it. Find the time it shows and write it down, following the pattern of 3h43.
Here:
11h59
